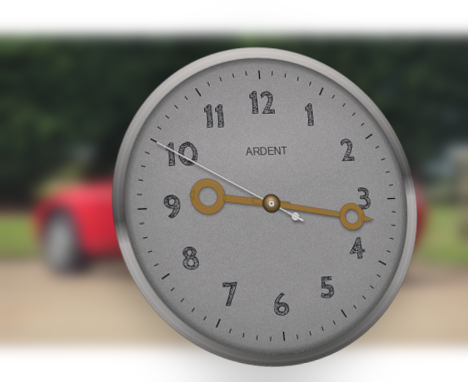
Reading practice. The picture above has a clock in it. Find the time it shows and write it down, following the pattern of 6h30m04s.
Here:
9h16m50s
